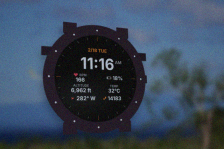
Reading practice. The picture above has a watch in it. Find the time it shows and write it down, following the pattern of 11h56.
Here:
11h16
